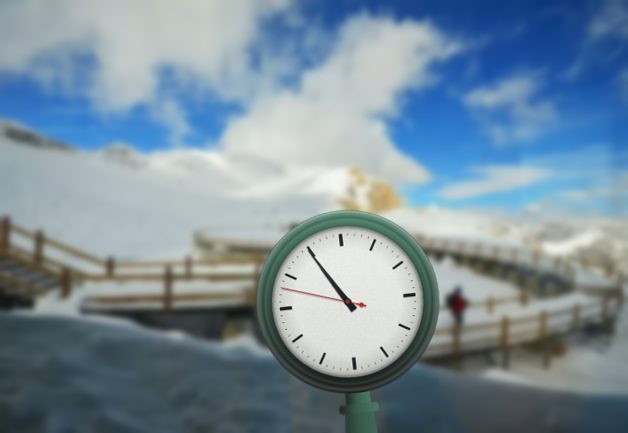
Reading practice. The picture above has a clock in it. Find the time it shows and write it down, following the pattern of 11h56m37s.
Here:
10h54m48s
